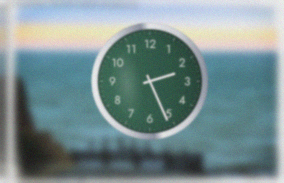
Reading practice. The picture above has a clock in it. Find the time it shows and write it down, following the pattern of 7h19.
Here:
2h26
